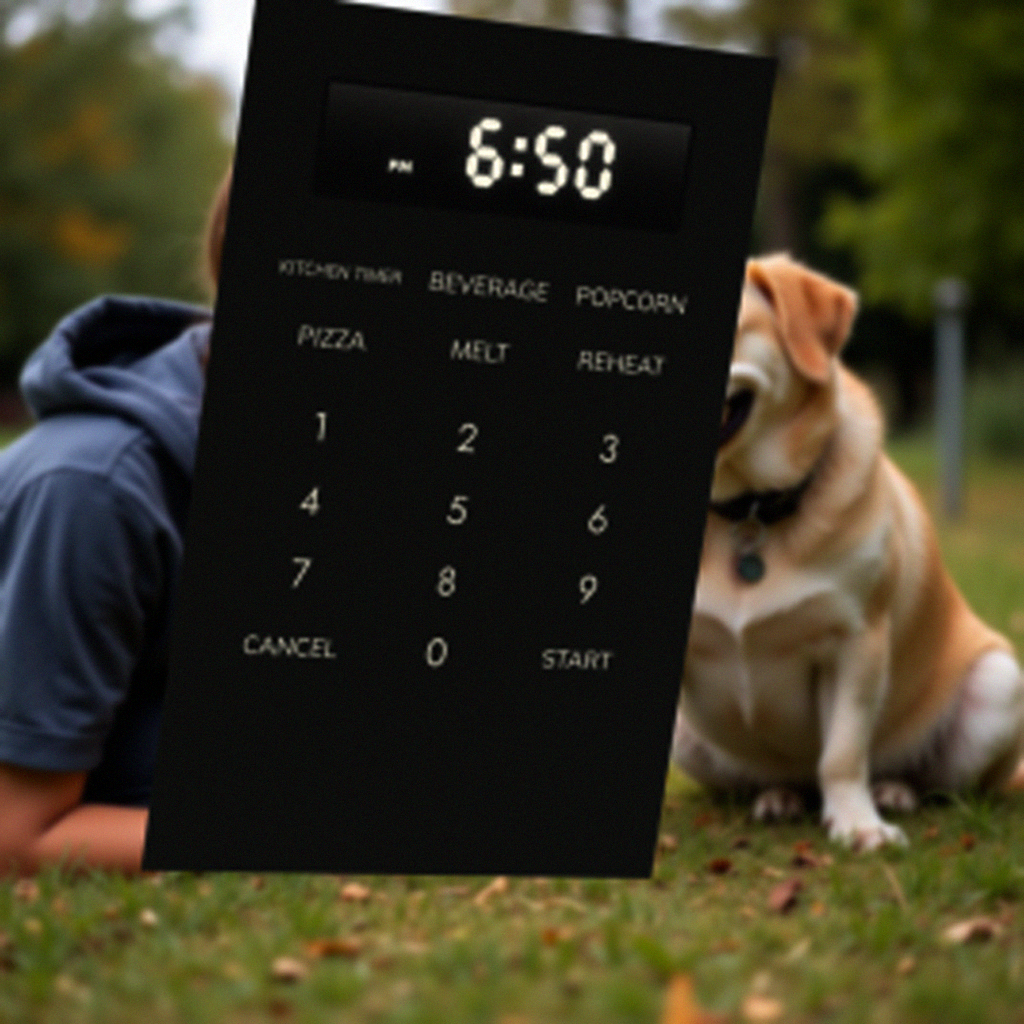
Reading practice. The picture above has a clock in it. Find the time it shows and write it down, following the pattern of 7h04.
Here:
6h50
